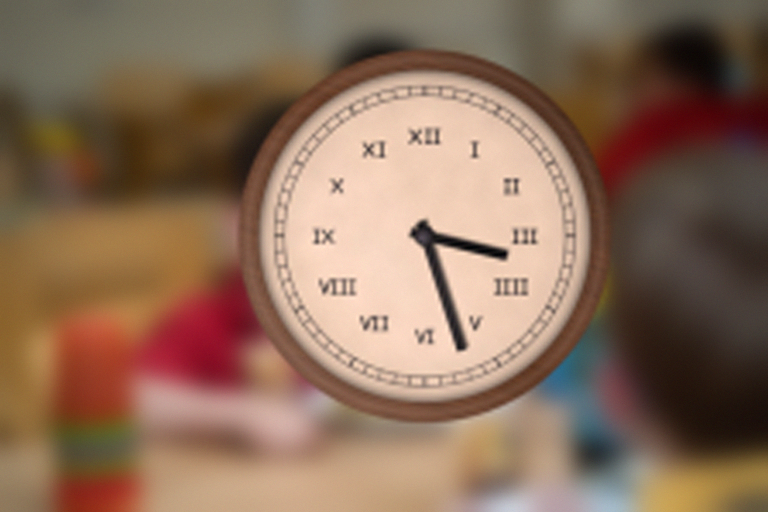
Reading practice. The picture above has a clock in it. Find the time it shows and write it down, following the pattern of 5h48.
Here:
3h27
